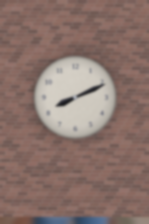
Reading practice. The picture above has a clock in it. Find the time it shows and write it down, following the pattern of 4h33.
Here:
8h11
